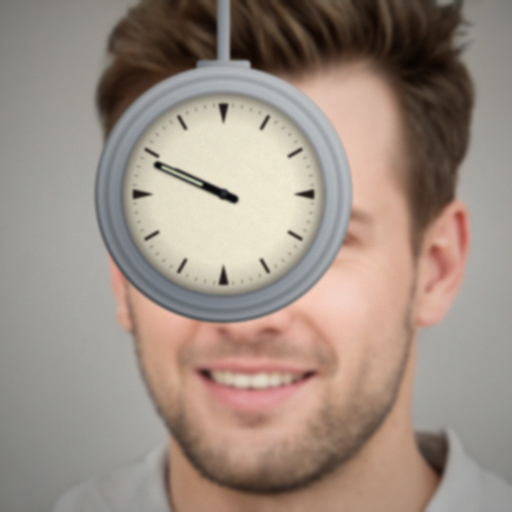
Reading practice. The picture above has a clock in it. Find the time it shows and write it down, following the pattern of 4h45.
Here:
9h49
